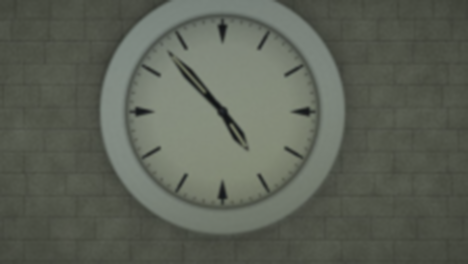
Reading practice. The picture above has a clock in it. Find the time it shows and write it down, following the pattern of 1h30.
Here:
4h53
